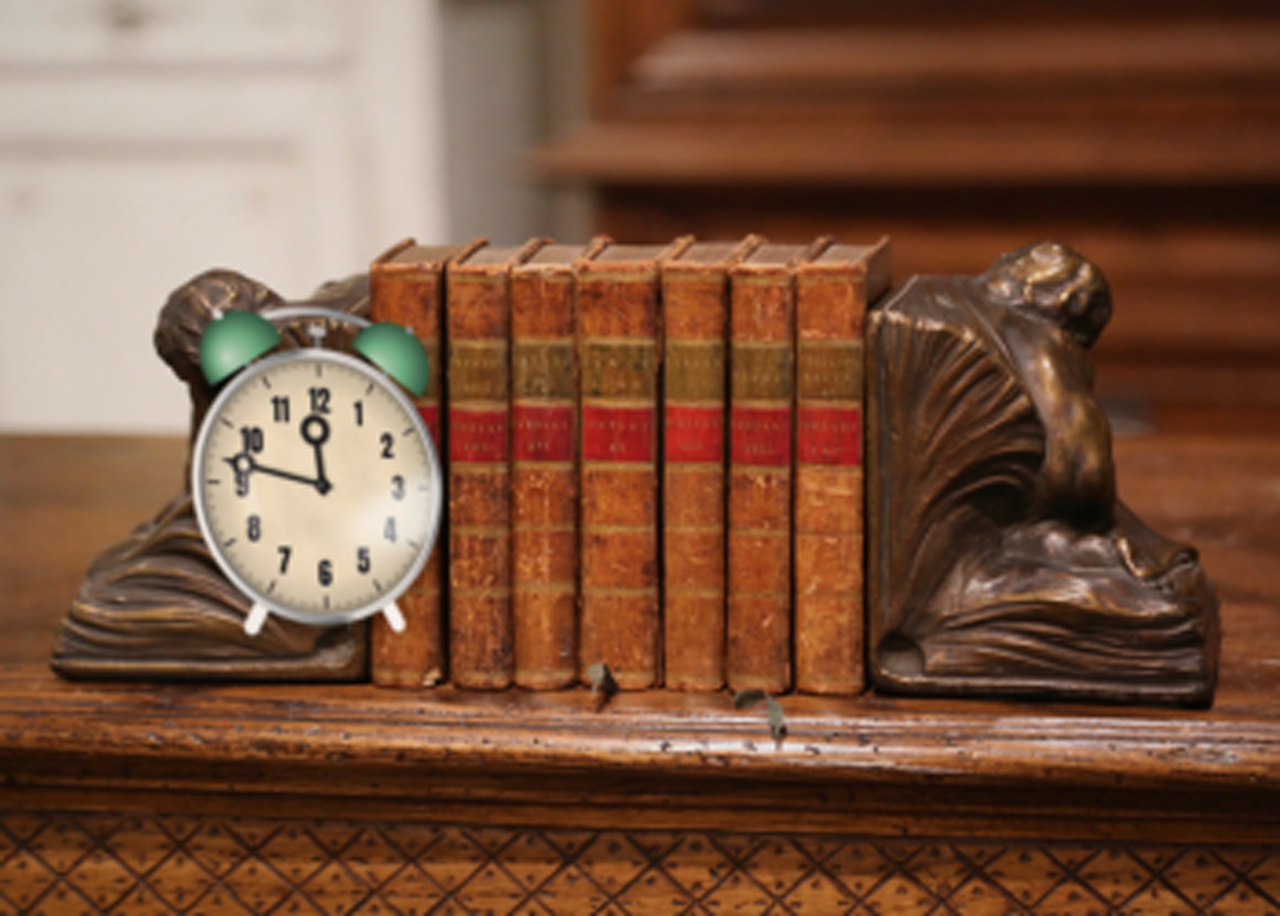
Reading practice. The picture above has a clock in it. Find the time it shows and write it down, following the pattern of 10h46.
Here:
11h47
